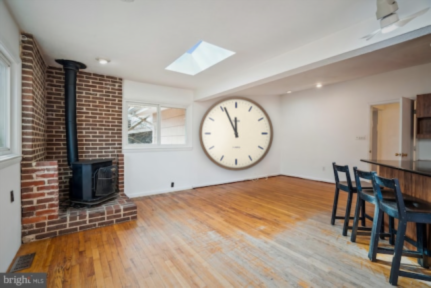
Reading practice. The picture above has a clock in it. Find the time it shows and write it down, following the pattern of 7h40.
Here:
11h56
